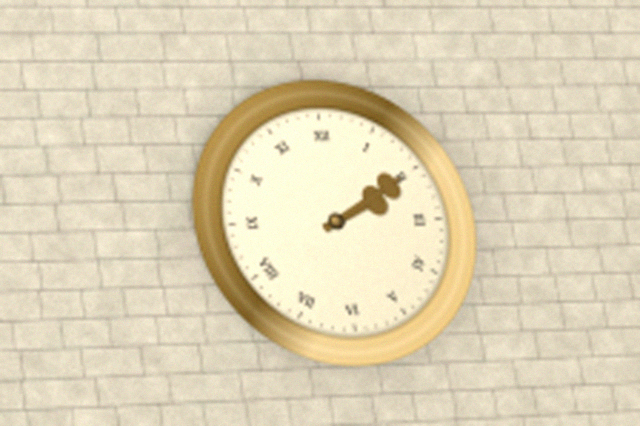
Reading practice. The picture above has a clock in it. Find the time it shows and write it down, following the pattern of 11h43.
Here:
2h10
